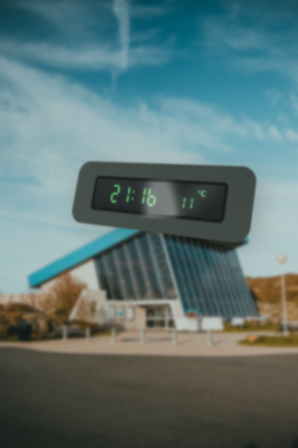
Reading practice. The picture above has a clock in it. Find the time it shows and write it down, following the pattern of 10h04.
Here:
21h16
